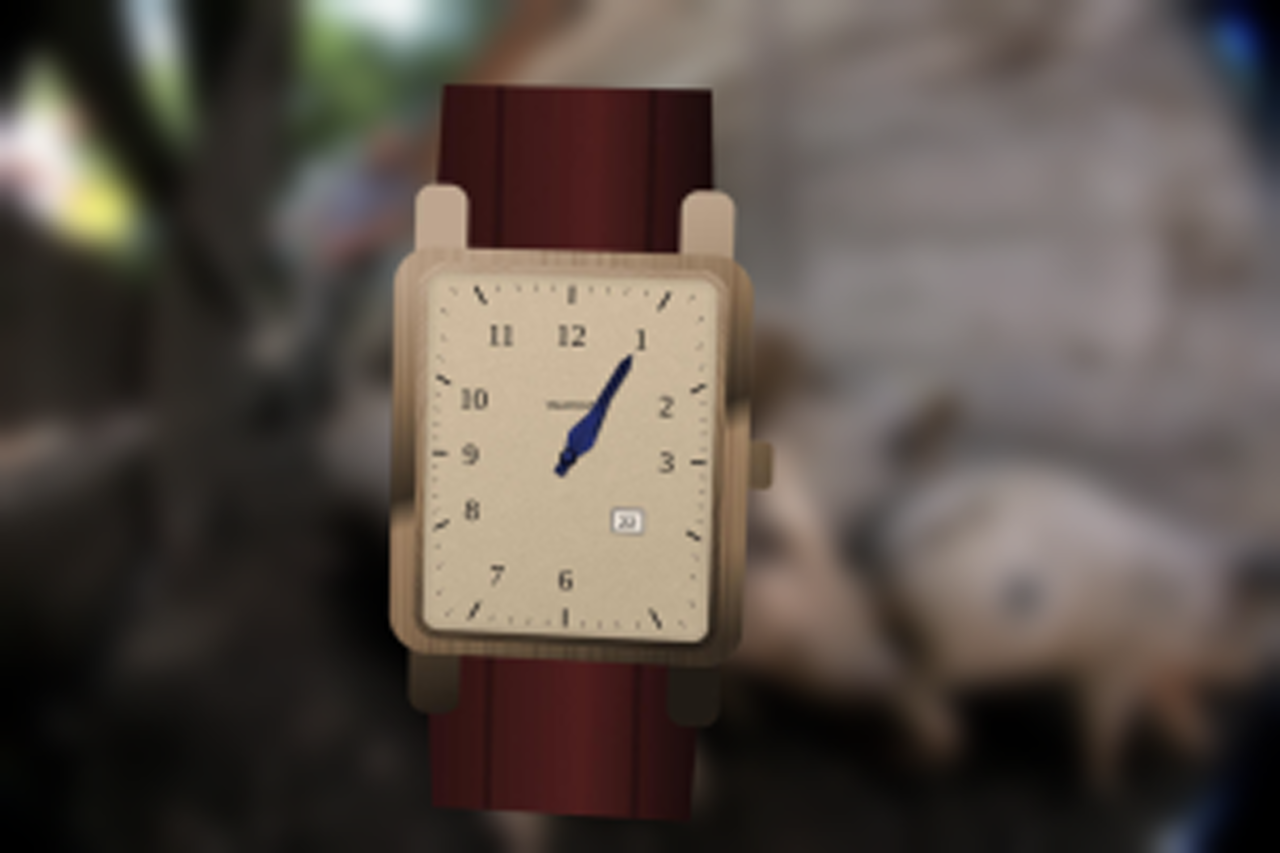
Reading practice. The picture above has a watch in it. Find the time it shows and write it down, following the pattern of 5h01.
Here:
1h05
